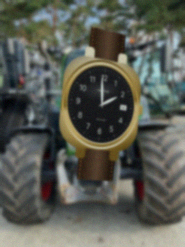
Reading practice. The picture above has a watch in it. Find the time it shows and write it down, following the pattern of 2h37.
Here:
1h59
